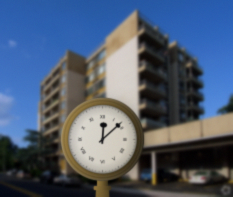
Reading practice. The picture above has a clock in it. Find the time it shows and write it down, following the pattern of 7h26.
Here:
12h08
